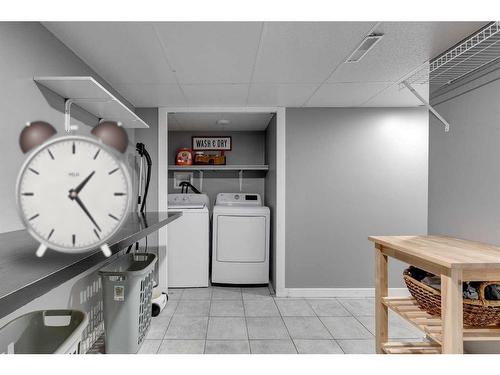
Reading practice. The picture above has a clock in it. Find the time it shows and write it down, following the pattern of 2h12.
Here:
1h24
